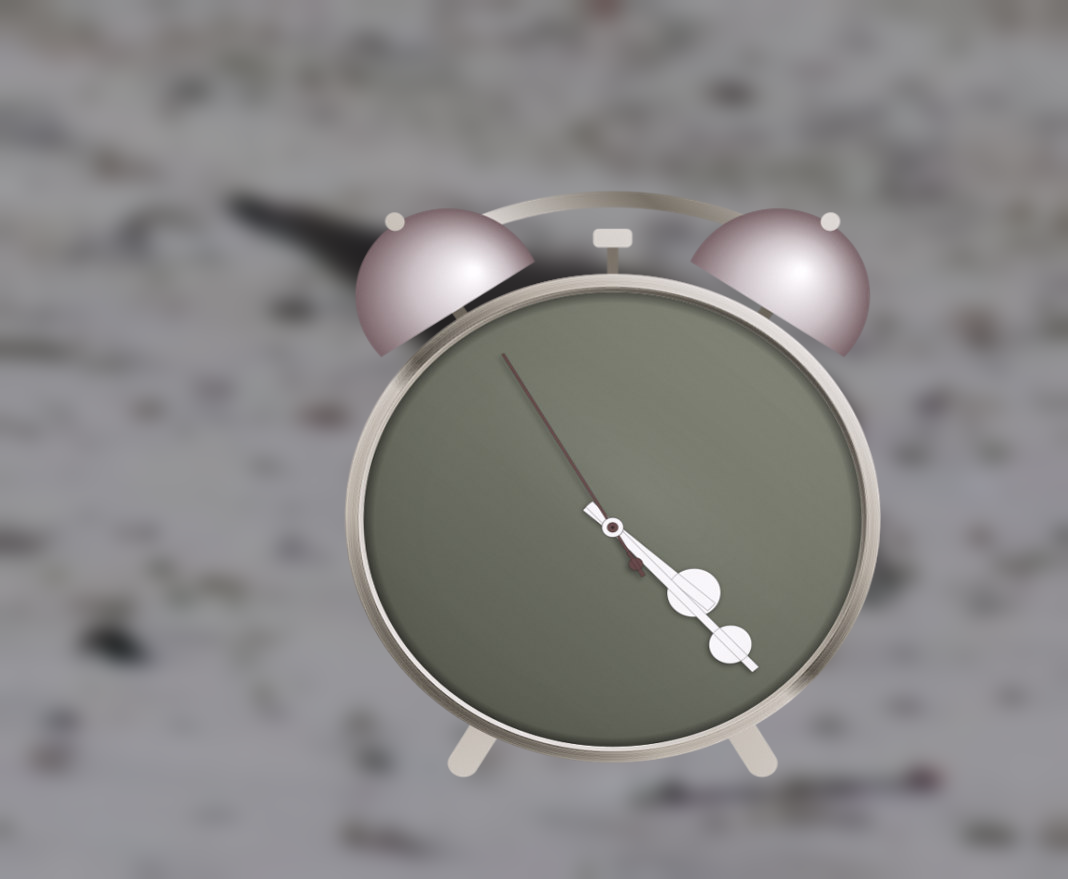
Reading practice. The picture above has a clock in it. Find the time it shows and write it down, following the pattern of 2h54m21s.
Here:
4h22m55s
